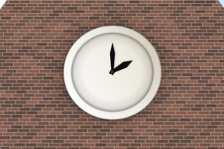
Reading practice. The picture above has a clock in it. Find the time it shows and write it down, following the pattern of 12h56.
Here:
2h00
